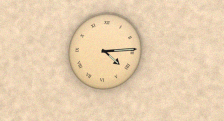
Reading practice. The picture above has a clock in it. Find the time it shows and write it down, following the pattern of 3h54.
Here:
4h14
